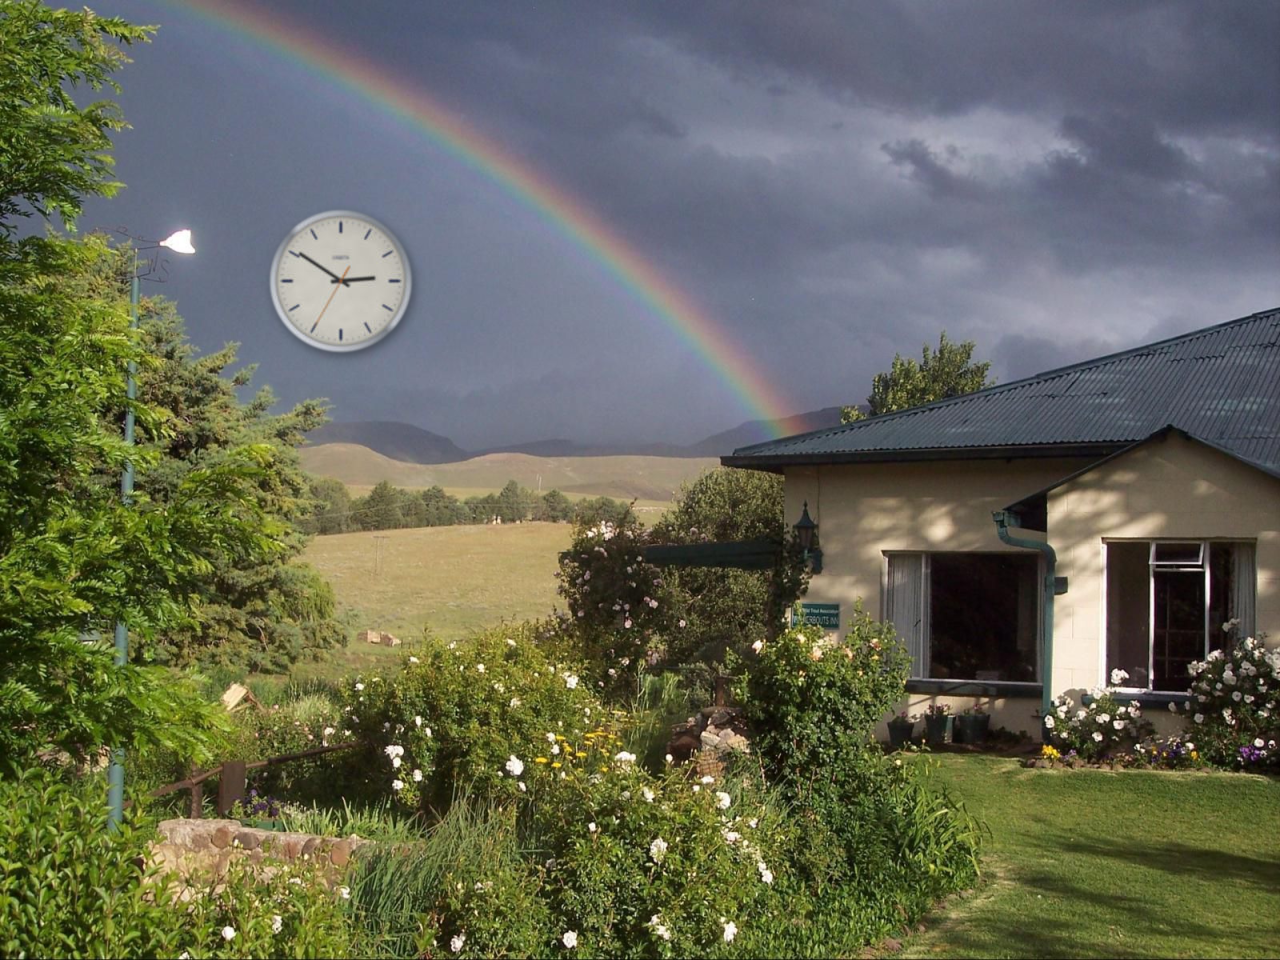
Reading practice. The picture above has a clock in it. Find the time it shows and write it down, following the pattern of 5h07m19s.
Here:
2h50m35s
